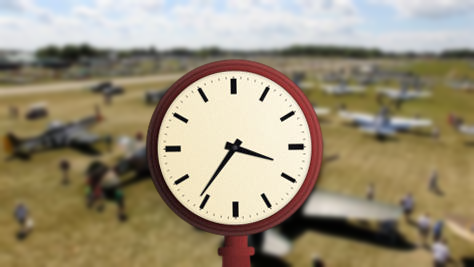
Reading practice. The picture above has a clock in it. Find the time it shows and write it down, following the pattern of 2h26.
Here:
3h36
